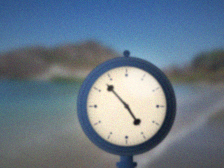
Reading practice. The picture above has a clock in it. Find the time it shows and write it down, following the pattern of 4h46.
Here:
4h53
